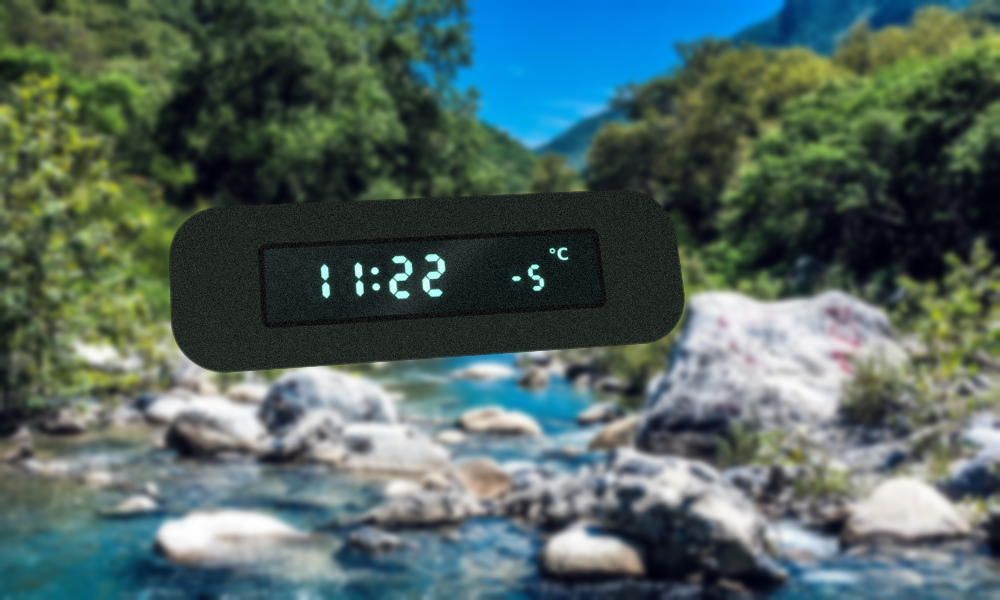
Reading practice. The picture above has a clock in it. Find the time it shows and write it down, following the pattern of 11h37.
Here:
11h22
